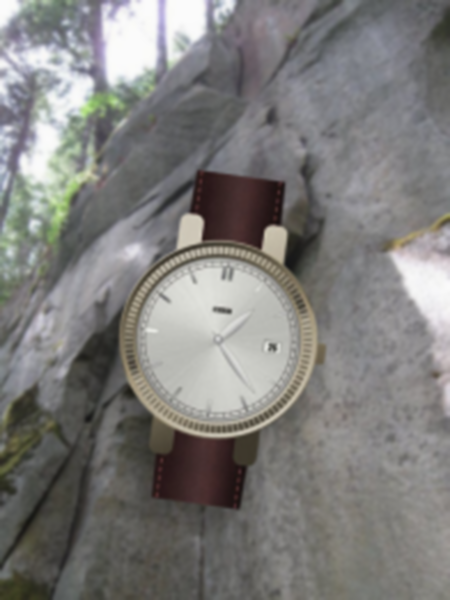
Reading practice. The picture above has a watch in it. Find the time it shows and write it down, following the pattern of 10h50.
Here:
1h23
